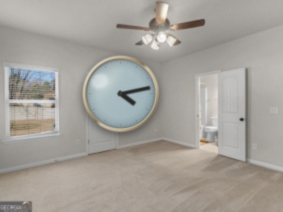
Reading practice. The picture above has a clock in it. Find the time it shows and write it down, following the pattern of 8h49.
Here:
4h13
